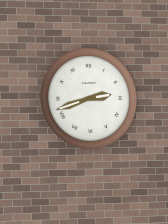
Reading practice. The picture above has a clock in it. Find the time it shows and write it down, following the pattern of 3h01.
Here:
2h42
